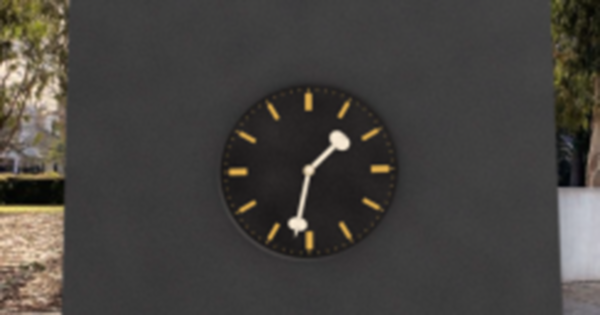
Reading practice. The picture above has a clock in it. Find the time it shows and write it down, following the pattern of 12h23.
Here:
1h32
